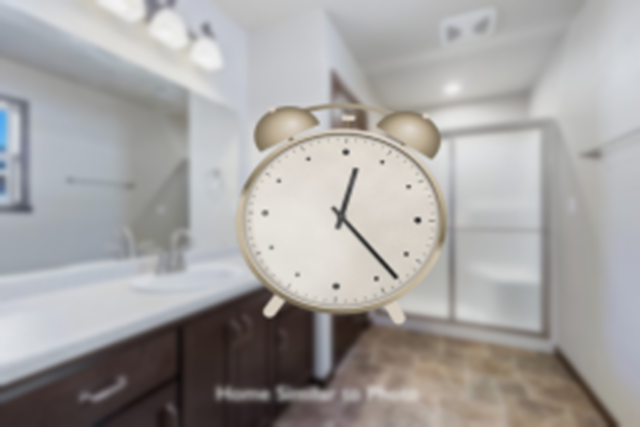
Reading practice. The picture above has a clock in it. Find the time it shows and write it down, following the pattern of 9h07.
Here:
12h23
